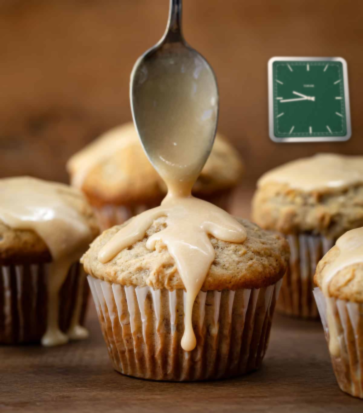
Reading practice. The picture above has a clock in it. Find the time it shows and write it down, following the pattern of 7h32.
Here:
9h44
